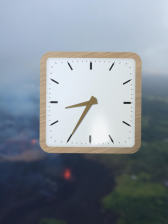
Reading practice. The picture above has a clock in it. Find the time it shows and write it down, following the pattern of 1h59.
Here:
8h35
